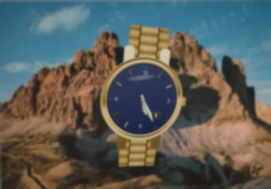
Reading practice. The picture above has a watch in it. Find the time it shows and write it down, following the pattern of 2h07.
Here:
5h25
